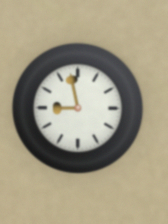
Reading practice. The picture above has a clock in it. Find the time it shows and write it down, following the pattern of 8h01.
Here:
8h58
